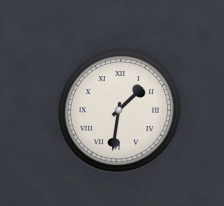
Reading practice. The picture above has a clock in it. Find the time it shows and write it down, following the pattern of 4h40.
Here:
1h31
